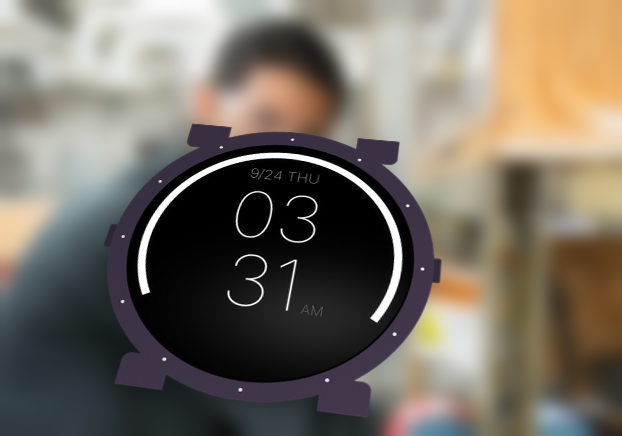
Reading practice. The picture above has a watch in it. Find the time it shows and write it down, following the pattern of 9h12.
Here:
3h31
